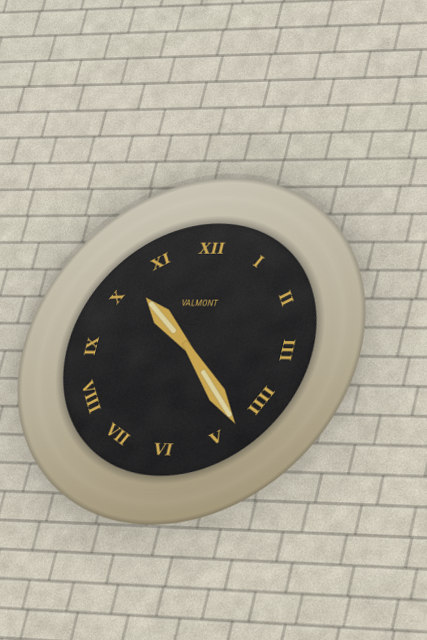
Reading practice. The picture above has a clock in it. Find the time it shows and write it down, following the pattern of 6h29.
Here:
10h23
